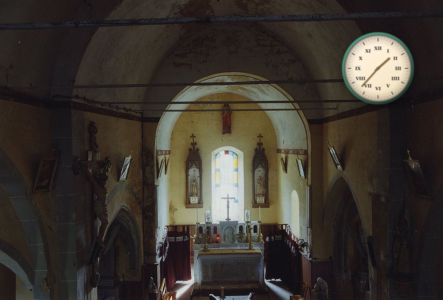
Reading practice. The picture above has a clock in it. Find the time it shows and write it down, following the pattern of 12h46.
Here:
1h37
